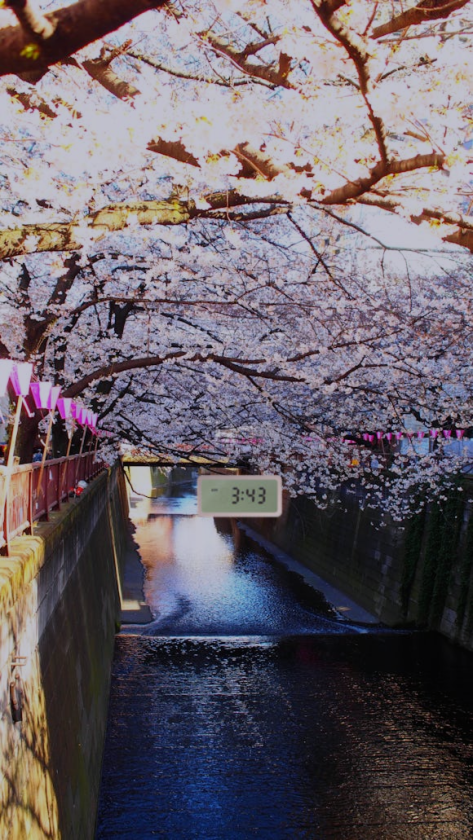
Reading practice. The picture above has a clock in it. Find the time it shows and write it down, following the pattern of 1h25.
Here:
3h43
